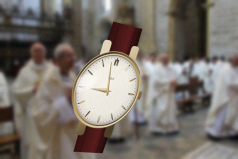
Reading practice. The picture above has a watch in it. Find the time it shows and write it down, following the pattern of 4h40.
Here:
8h58
